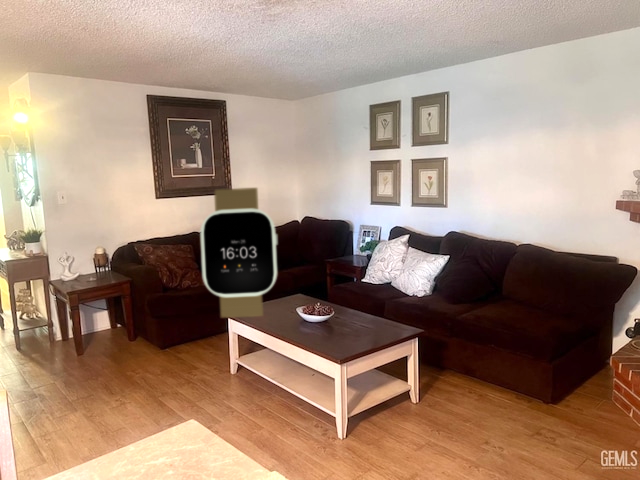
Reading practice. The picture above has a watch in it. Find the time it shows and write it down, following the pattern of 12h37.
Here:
16h03
